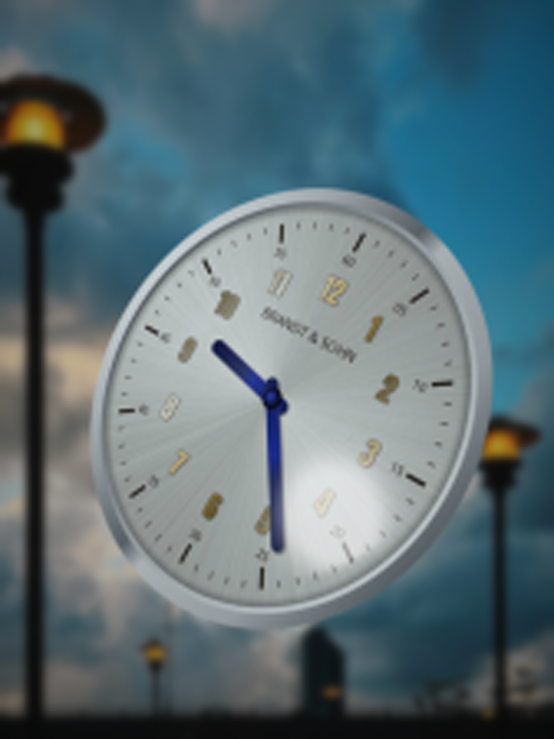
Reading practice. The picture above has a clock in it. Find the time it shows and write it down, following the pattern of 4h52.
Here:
9h24
